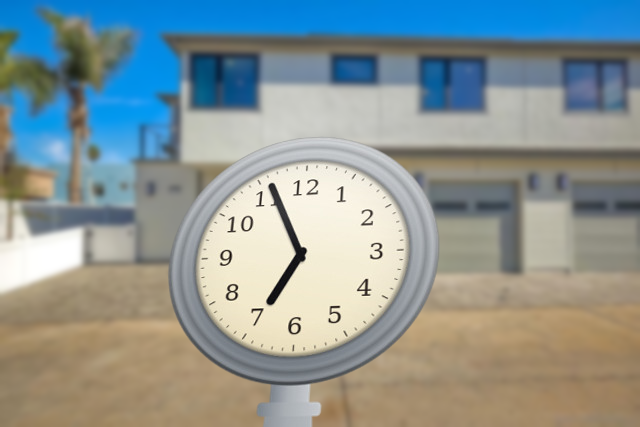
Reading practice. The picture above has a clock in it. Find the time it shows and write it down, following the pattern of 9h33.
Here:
6h56
